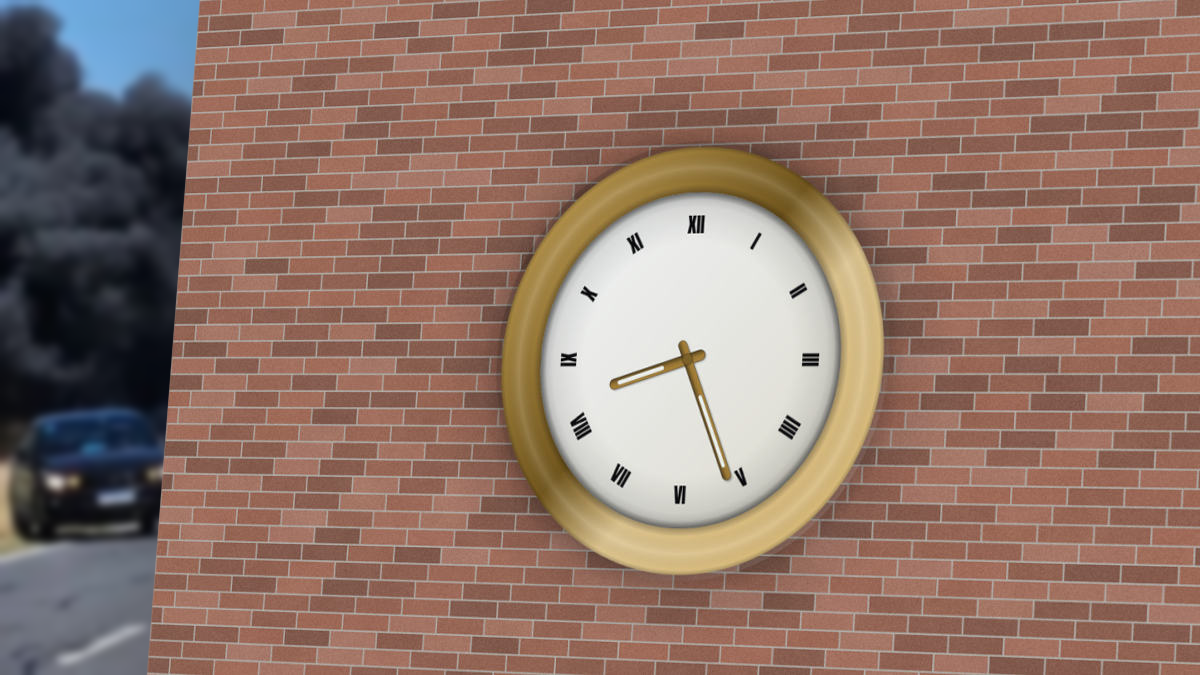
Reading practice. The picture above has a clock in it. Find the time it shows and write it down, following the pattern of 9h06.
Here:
8h26
